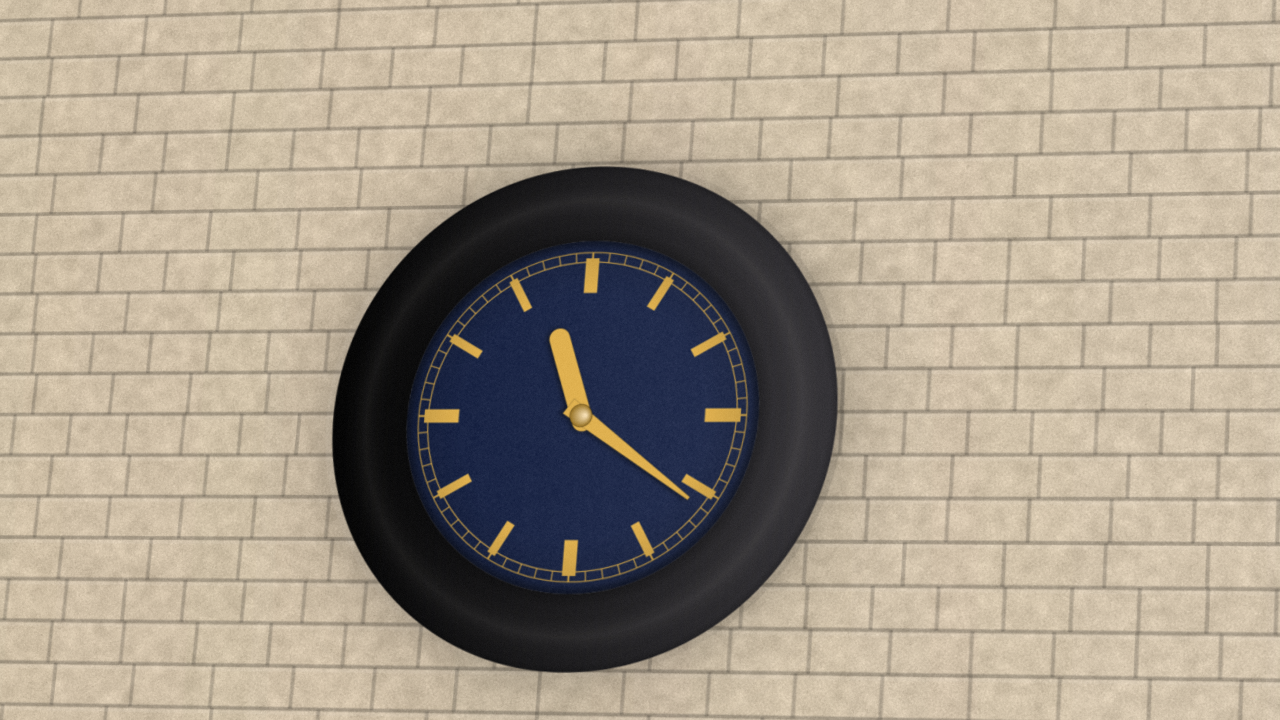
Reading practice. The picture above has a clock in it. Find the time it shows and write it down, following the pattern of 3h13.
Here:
11h21
